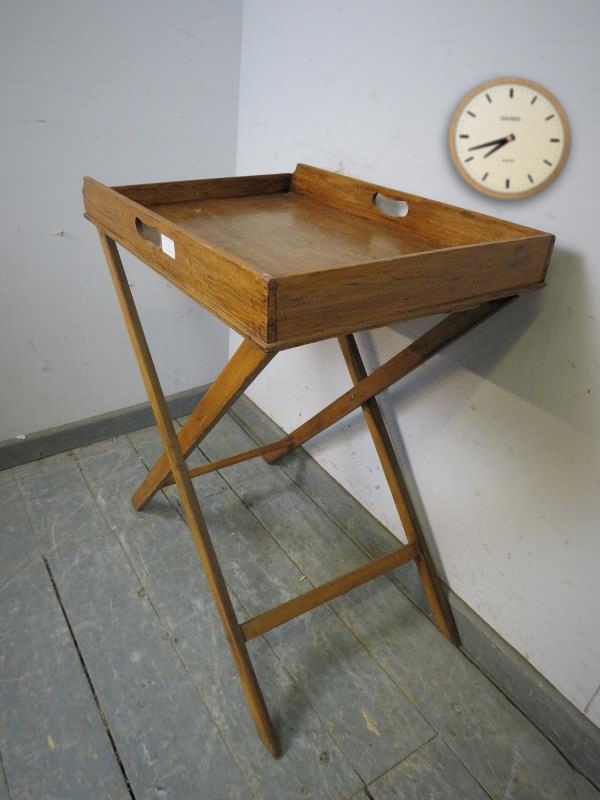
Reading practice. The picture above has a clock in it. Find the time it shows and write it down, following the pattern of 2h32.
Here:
7h42
